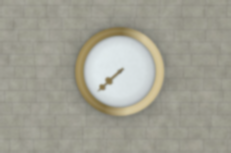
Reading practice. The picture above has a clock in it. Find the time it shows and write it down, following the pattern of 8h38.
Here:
7h38
